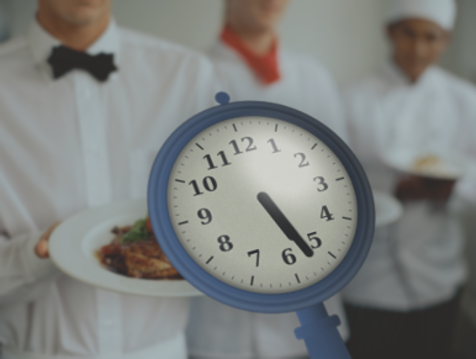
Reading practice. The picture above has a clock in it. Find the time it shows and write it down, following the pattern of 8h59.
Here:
5h27
